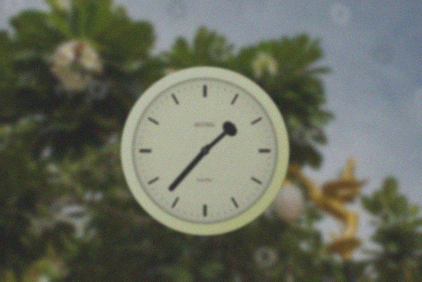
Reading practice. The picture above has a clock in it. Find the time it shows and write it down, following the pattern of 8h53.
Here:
1h37
